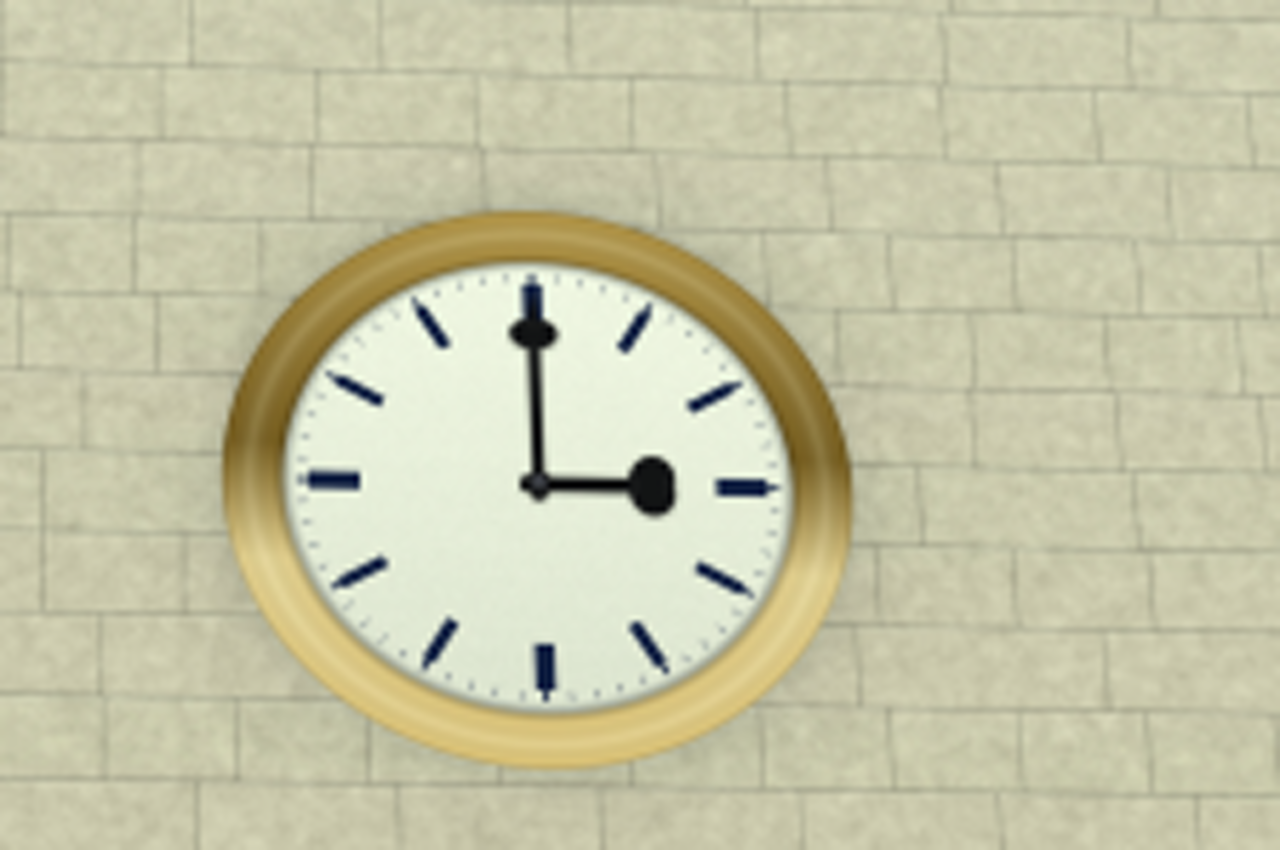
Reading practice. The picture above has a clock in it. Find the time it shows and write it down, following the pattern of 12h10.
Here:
3h00
